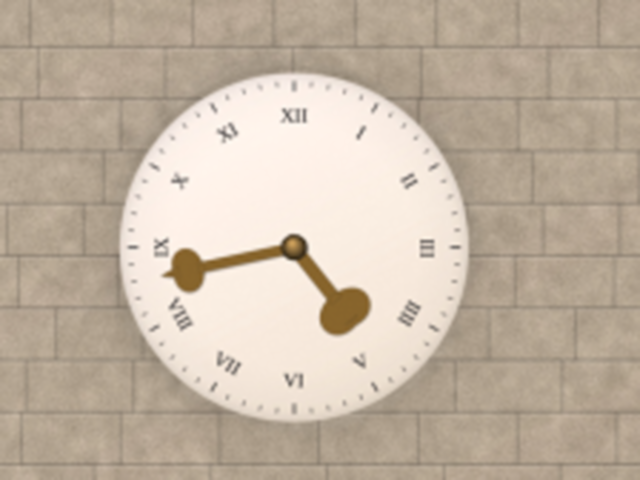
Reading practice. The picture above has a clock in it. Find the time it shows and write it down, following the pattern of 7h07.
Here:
4h43
